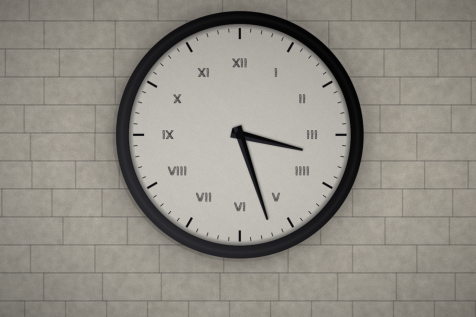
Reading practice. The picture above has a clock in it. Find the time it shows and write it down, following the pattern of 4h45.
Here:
3h27
